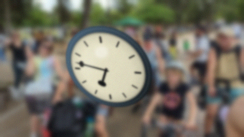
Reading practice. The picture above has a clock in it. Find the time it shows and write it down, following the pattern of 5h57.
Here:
6h47
